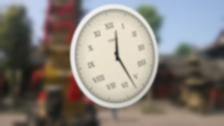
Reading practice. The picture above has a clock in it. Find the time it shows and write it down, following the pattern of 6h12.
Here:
12h27
